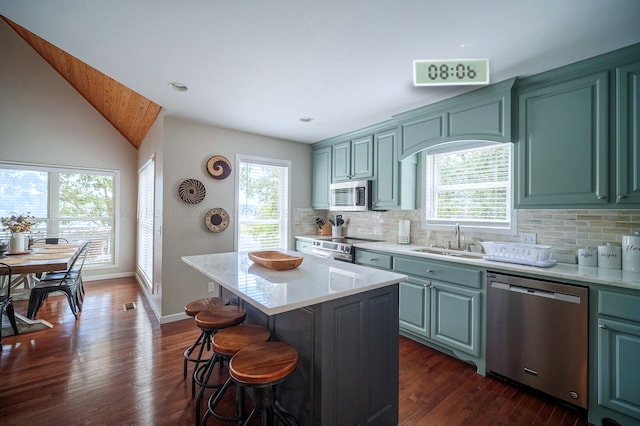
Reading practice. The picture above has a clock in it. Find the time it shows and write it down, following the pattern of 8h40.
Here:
8h06
